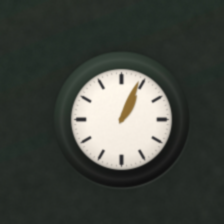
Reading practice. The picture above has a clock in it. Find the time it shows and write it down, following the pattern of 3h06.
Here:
1h04
